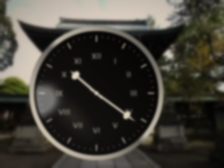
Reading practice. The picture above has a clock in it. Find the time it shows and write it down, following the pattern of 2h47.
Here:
10h21
